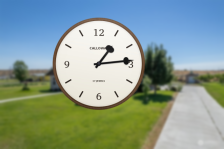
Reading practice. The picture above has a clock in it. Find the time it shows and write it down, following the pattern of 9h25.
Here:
1h14
